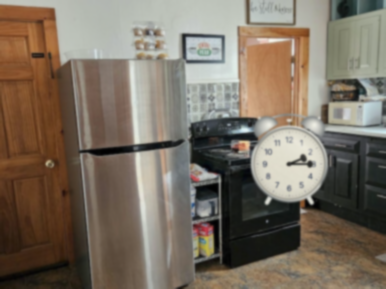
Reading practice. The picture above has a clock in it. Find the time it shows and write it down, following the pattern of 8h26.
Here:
2h15
